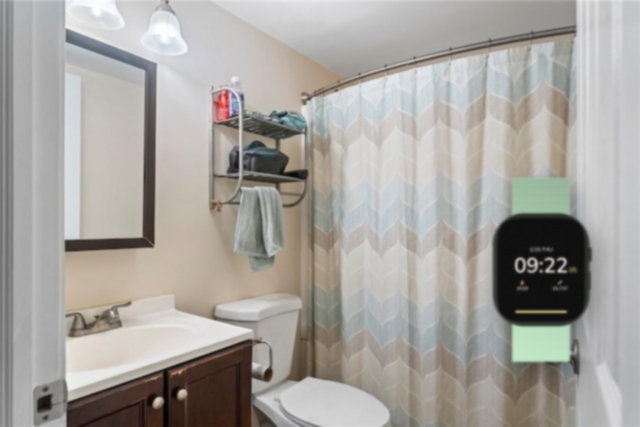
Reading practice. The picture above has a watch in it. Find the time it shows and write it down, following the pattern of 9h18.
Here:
9h22
